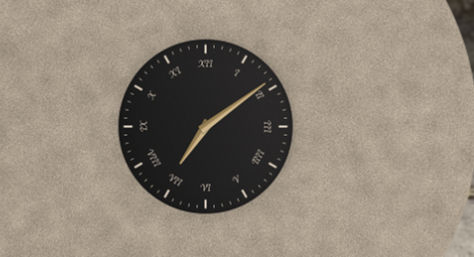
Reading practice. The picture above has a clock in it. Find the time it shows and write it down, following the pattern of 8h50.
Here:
7h09
